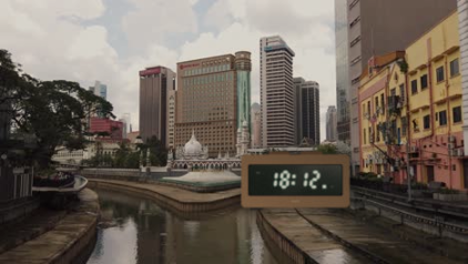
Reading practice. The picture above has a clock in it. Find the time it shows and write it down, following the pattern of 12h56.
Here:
18h12
